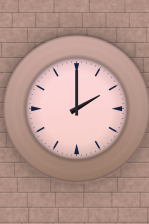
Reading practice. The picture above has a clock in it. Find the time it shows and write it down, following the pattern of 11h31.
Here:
2h00
